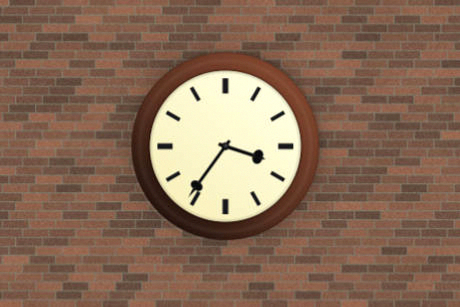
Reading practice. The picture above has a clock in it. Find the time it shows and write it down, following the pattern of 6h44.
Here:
3h36
